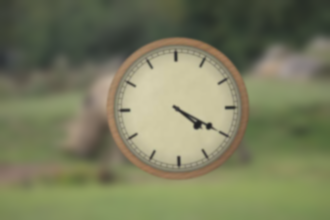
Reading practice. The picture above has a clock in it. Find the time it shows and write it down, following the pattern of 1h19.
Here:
4h20
